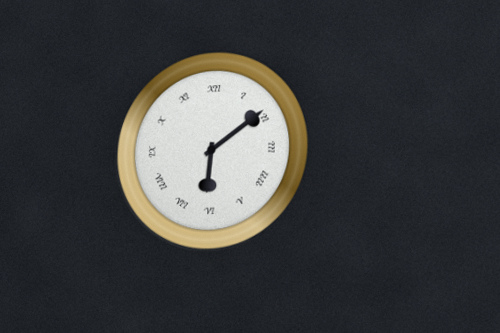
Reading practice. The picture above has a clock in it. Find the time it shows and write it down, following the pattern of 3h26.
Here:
6h09
